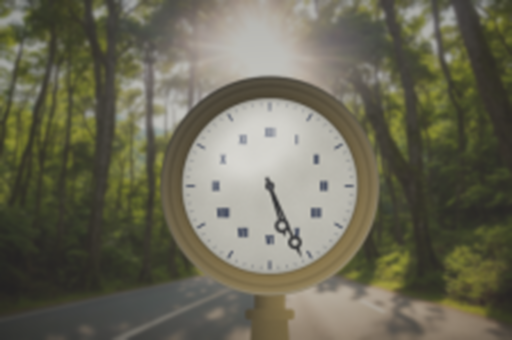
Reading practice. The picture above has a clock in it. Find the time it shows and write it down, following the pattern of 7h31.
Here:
5h26
